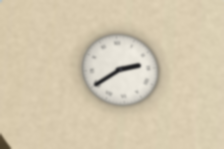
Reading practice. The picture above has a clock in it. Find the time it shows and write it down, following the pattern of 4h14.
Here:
2h40
